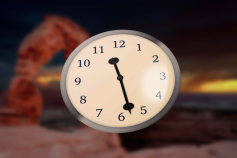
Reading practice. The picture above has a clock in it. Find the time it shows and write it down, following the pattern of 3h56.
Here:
11h28
